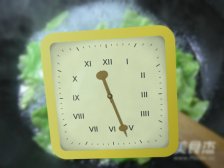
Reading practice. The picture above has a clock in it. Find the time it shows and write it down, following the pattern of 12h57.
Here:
11h27
